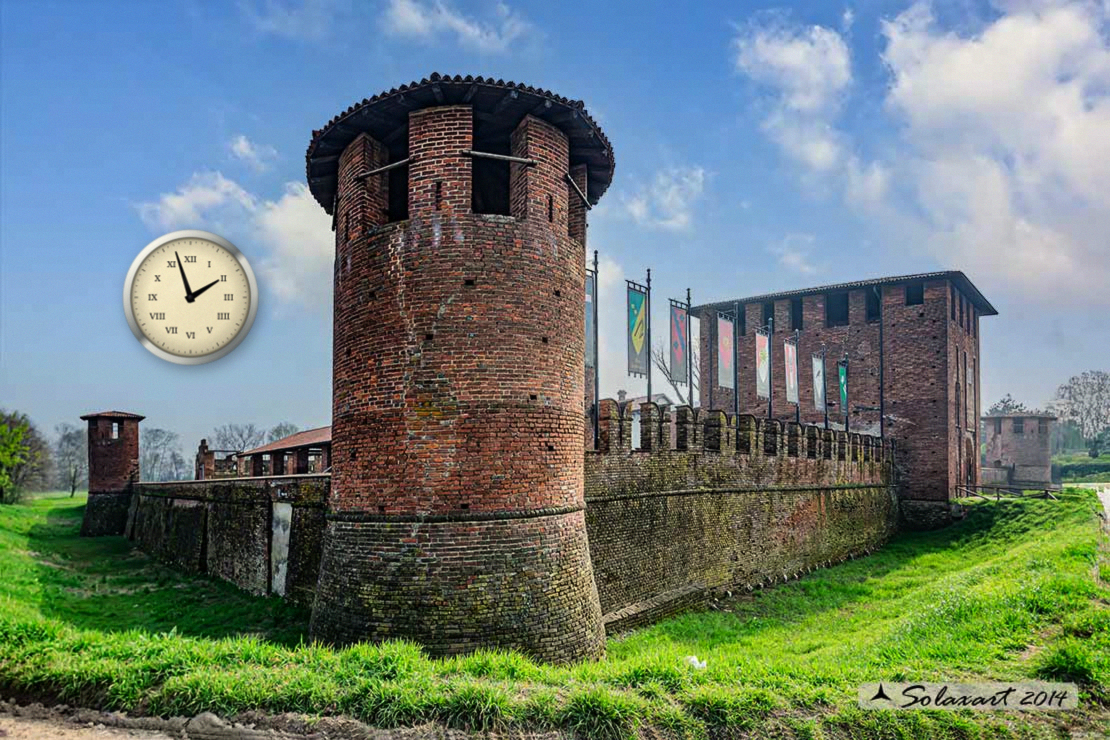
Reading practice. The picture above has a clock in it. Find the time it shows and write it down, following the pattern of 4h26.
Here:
1h57
